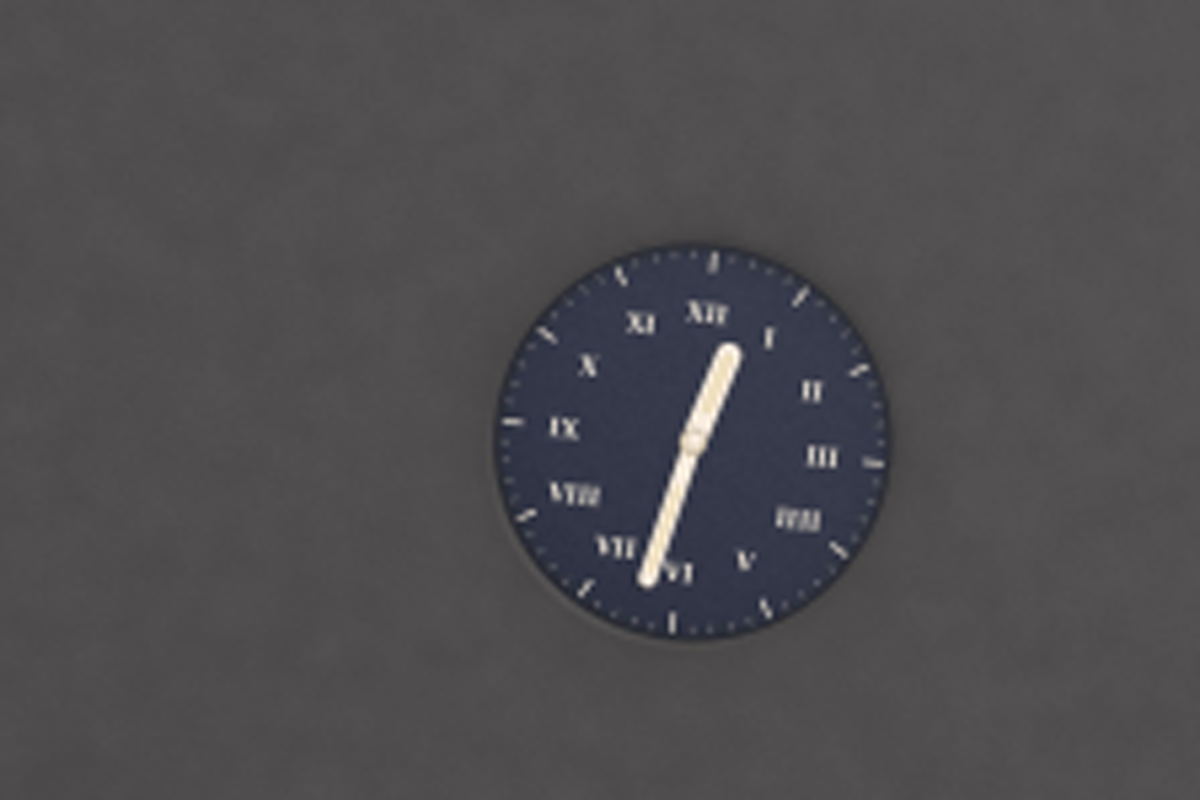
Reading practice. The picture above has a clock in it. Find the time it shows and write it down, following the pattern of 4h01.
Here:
12h32
